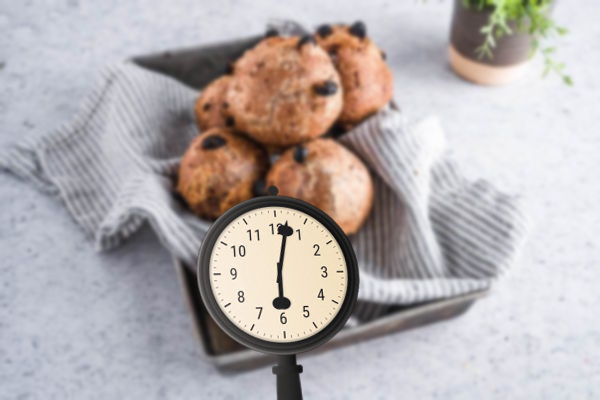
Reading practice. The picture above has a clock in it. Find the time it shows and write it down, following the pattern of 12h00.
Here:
6h02
